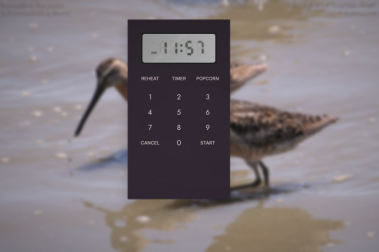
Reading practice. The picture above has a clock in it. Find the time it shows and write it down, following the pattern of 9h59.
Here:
11h57
